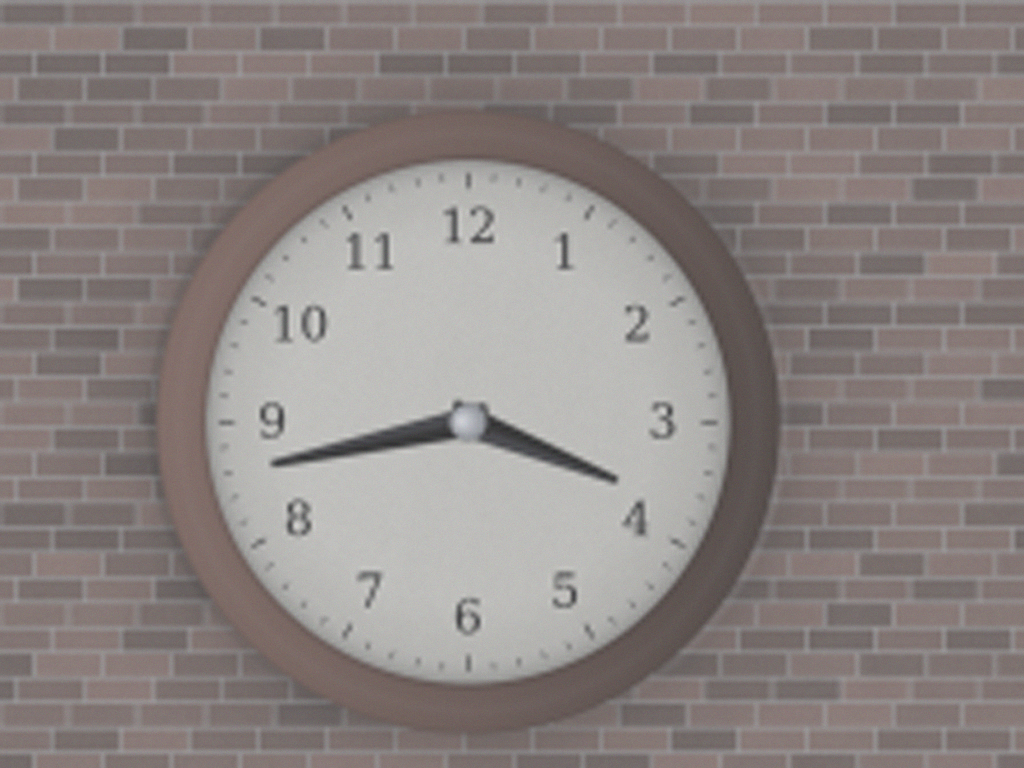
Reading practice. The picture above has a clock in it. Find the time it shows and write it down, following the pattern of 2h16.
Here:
3h43
